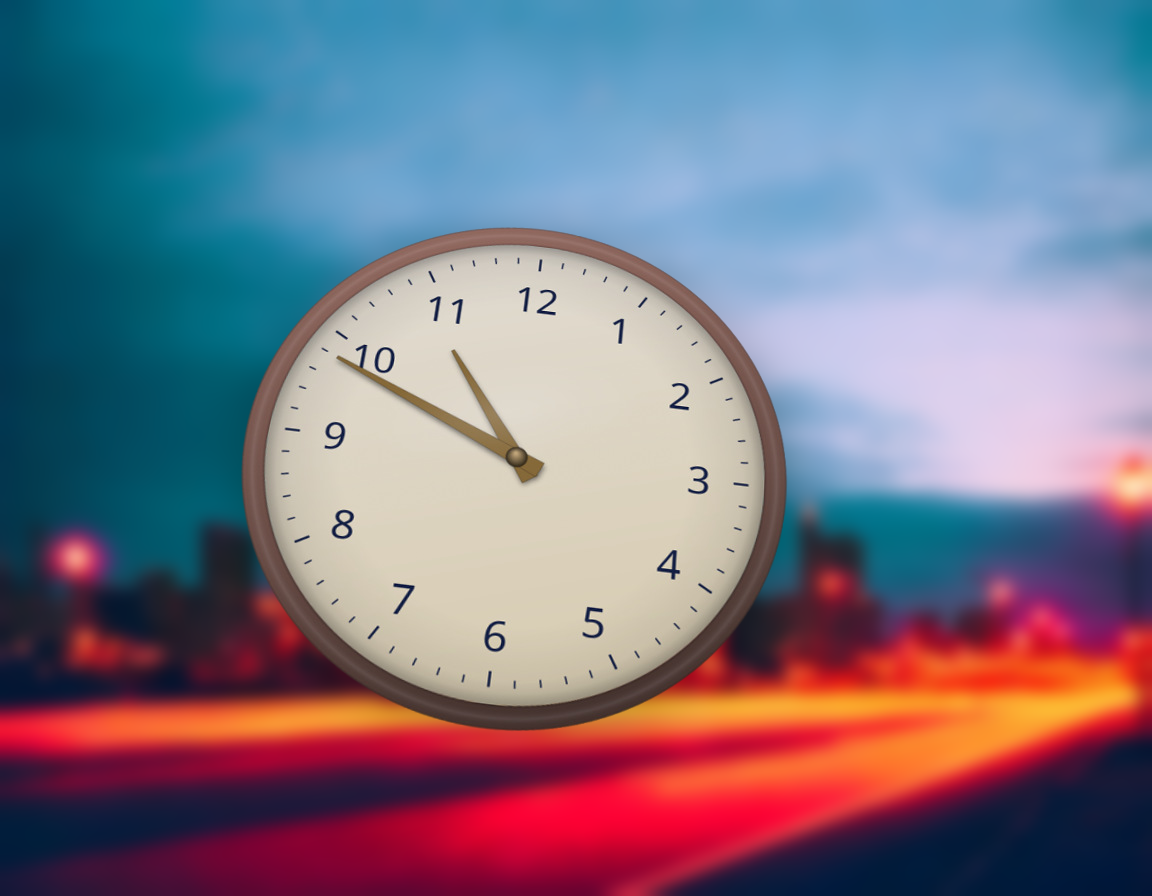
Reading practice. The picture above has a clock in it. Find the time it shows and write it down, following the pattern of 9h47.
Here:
10h49
